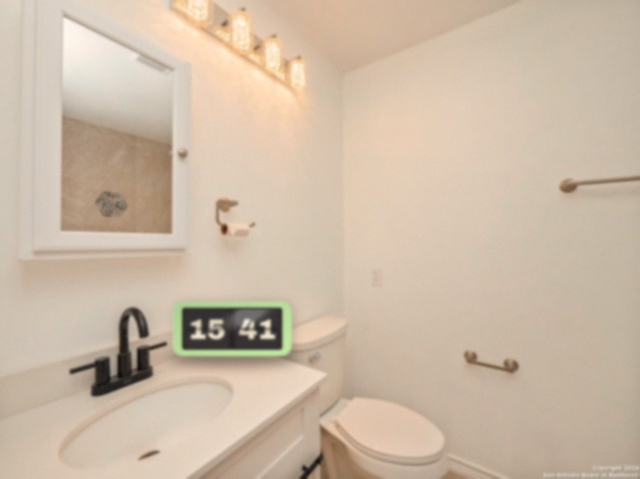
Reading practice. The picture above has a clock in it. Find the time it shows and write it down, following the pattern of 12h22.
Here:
15h41
